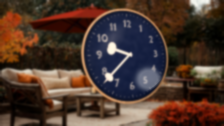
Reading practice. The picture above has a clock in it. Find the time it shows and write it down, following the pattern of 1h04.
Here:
9h38
